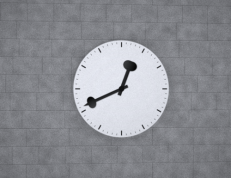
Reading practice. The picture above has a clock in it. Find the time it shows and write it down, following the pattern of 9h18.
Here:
12h41
